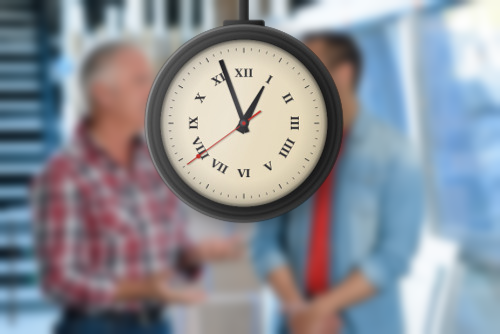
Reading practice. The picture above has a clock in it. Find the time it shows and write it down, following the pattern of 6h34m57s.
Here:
12h56m39s
